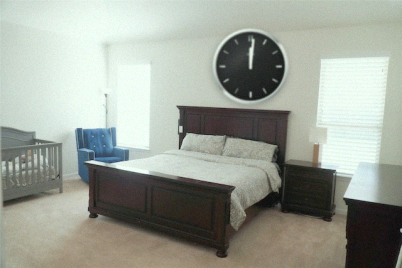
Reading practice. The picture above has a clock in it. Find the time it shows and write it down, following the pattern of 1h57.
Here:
12h01
